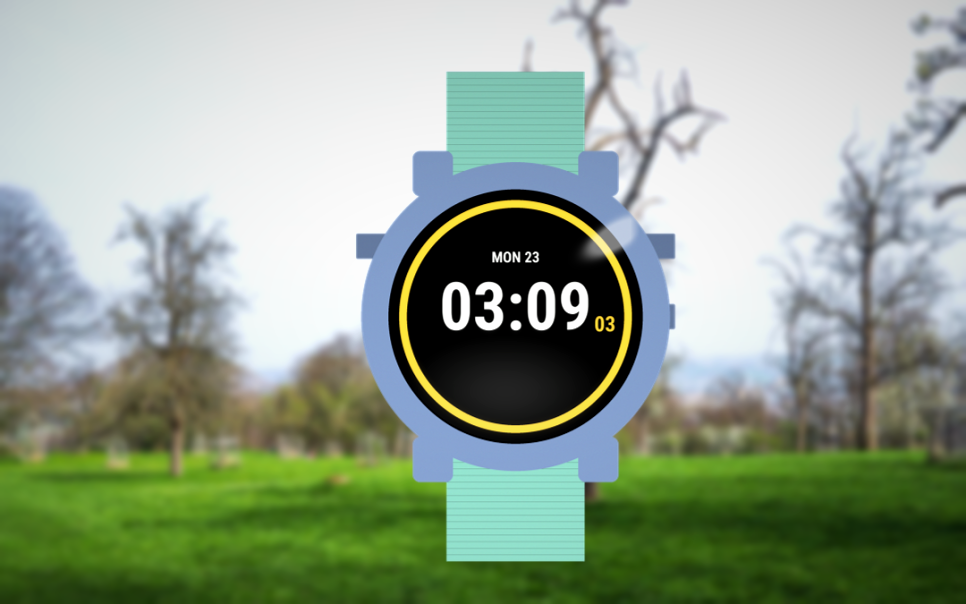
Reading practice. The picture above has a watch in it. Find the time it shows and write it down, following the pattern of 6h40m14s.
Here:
3h09m03s
